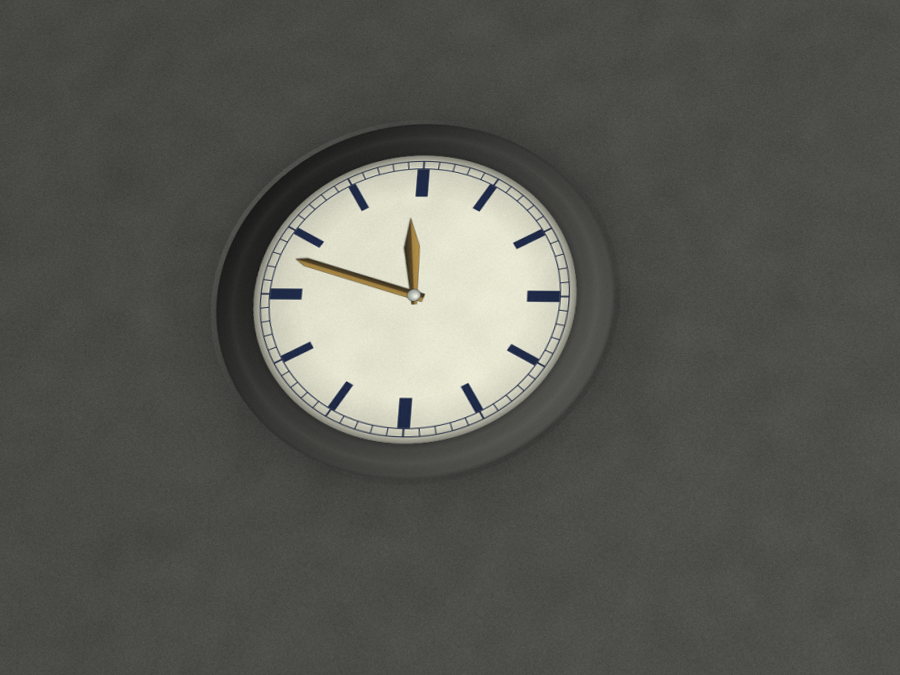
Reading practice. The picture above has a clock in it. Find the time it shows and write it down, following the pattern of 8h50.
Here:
11h48
